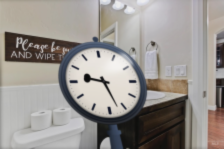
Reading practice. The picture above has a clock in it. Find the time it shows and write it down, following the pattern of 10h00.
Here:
9h27
